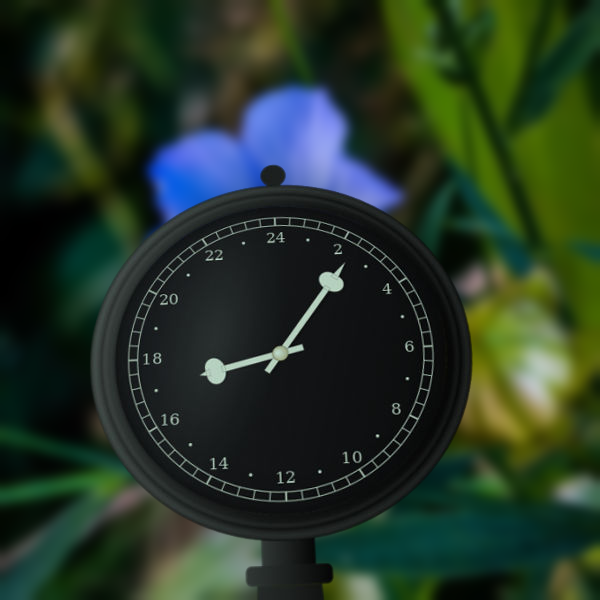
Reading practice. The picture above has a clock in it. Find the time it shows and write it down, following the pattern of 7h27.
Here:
17h06
